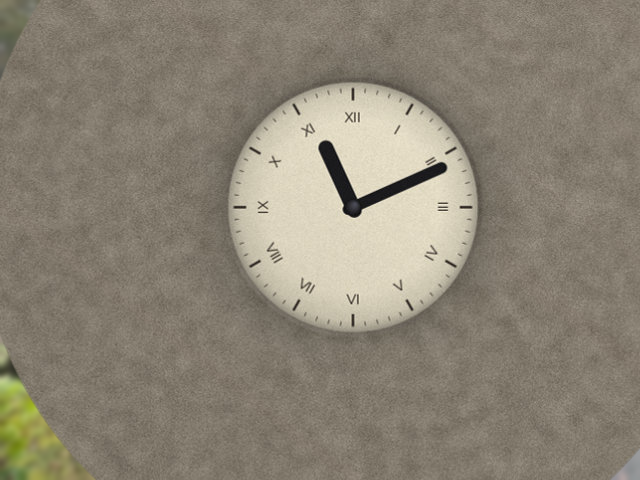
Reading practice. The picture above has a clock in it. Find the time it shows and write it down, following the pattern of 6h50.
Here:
11h11
